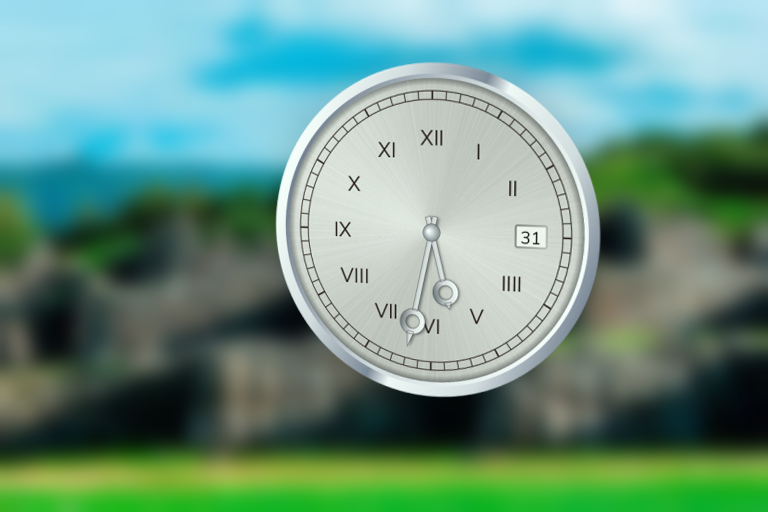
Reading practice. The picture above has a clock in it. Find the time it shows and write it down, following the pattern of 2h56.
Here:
5h32
